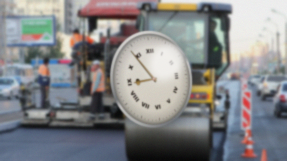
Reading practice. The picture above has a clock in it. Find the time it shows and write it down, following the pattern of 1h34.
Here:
8h54
